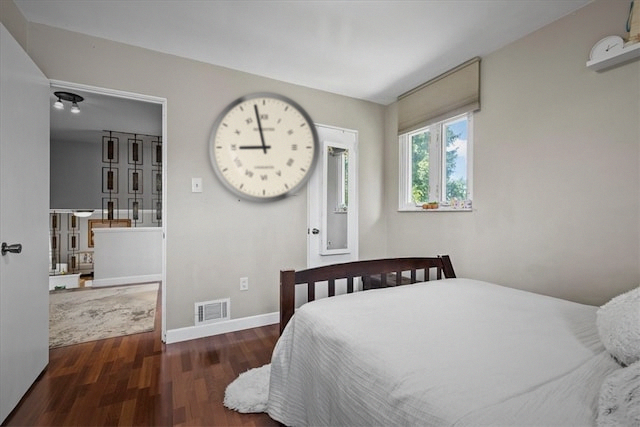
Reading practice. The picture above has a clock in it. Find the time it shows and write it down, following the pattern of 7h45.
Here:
8h58
